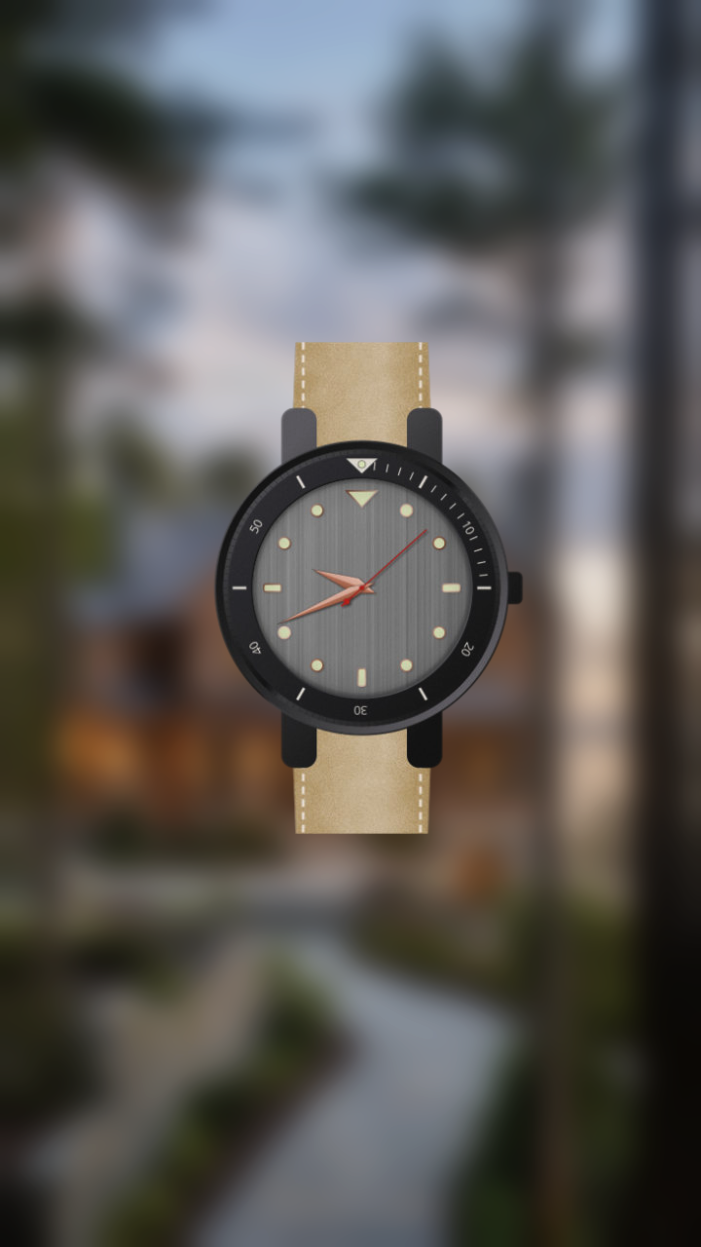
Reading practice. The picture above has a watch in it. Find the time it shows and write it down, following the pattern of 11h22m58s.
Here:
9h41m08s
